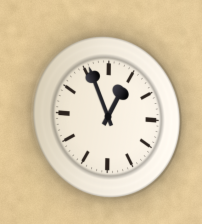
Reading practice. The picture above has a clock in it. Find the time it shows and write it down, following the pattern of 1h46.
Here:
12h56
